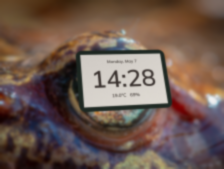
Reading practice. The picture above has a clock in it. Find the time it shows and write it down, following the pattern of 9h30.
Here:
14h28
